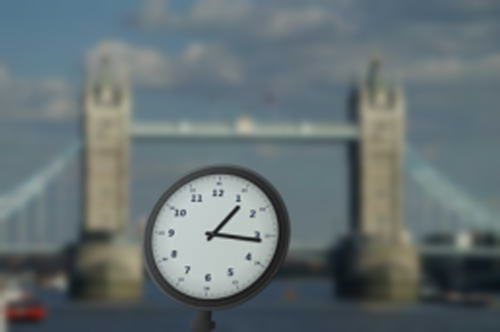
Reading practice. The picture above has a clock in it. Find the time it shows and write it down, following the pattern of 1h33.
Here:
1h16
